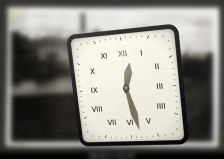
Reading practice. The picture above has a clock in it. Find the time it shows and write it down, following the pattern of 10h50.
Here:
12h28
